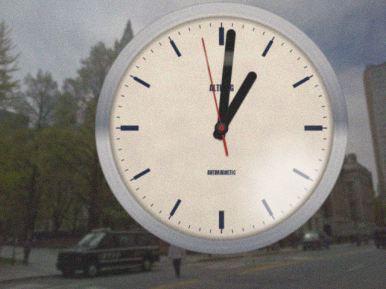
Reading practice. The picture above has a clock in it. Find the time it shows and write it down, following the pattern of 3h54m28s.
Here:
1h00m58s
